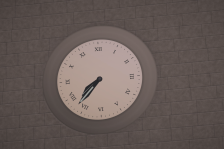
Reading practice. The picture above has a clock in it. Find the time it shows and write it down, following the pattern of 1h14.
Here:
7h37
